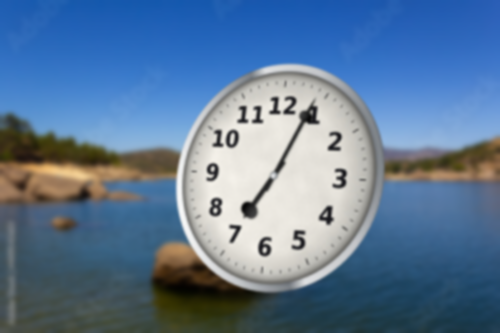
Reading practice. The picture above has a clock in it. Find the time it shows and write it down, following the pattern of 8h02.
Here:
7h04
